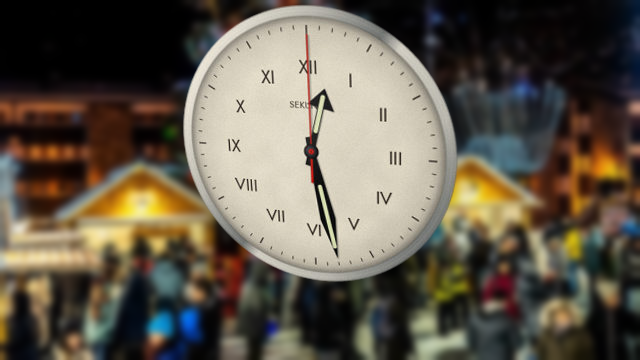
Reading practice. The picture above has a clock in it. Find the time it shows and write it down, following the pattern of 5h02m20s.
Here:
12h28m00s
